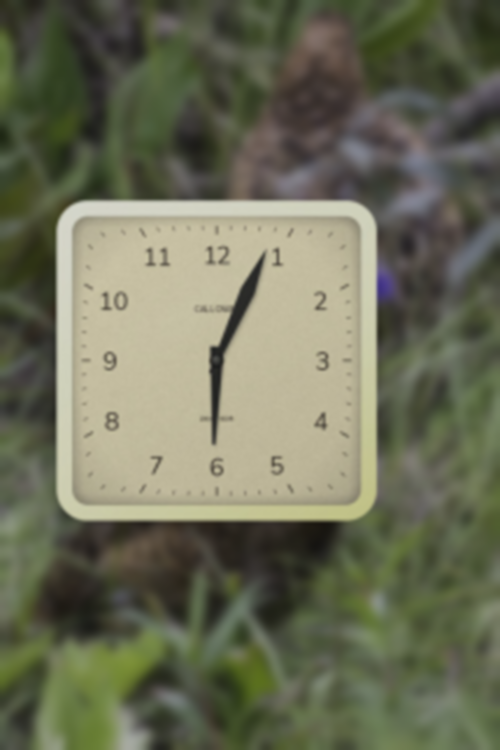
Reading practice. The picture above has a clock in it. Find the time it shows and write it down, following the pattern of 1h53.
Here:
6h04
